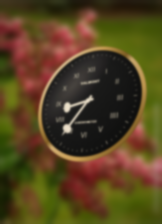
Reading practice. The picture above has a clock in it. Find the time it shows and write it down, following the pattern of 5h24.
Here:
8h36
